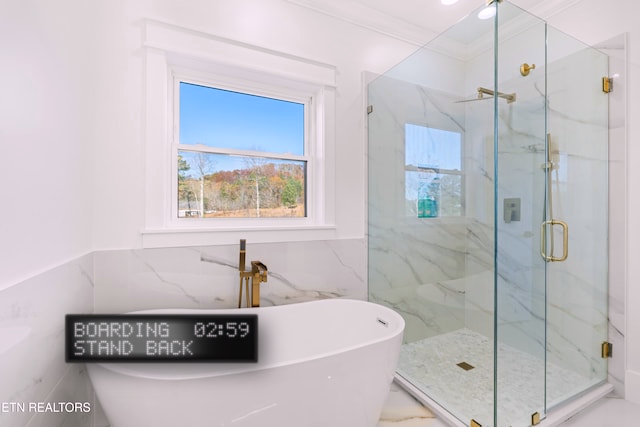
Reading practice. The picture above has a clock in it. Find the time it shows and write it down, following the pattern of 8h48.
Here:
2h59
